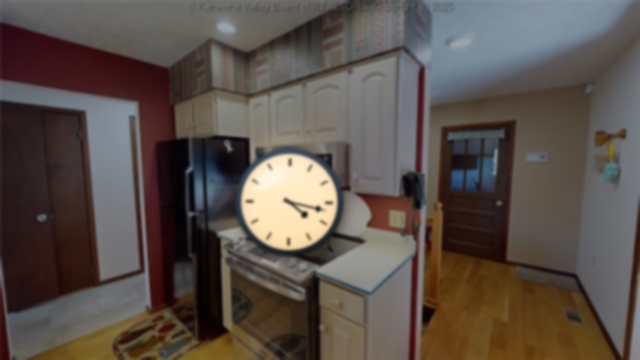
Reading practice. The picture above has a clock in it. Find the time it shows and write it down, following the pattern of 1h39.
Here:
4h17
